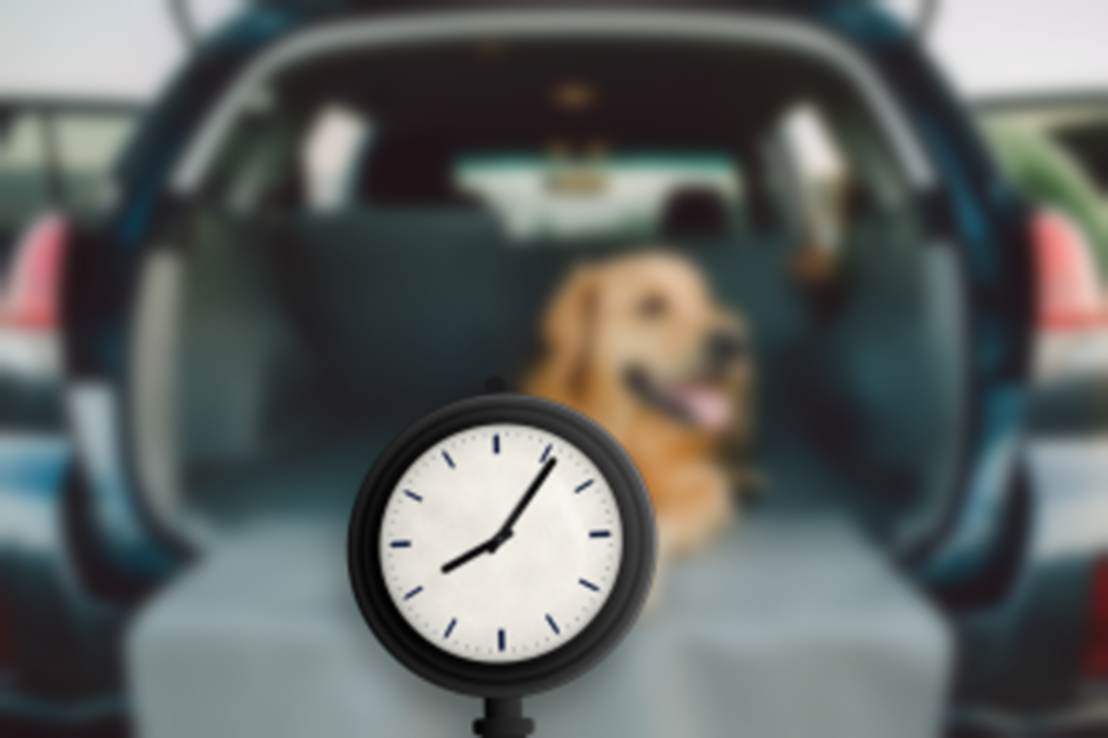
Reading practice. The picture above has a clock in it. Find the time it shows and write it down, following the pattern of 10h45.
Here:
8h06
